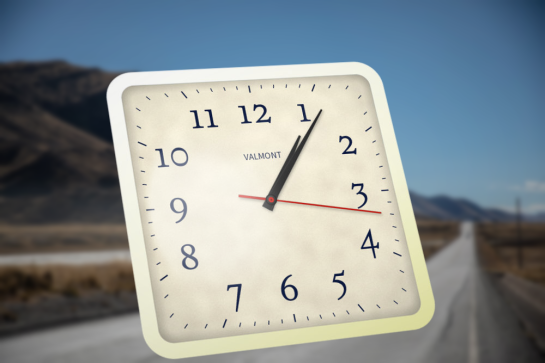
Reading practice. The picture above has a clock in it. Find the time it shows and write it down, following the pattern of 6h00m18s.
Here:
1h06m17s
